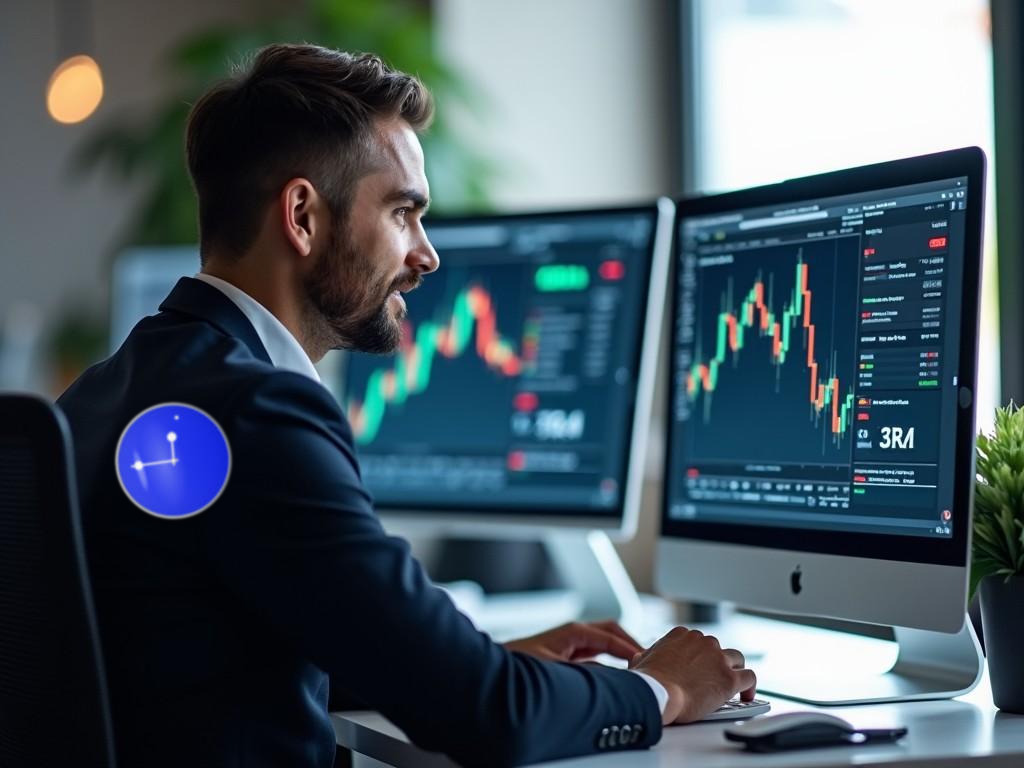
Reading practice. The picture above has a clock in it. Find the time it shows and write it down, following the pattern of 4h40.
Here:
11h43
